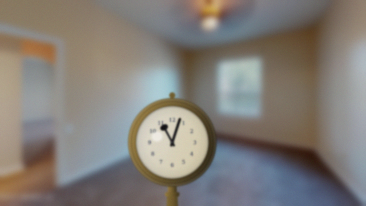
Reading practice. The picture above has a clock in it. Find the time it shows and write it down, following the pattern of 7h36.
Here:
11h03
